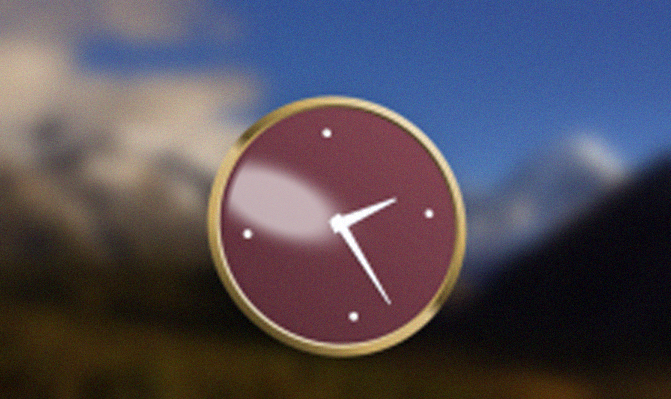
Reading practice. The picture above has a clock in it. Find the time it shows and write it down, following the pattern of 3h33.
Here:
2h26
